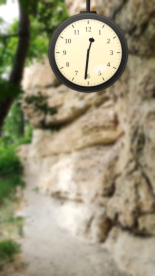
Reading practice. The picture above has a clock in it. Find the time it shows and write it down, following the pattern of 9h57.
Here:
12h31
